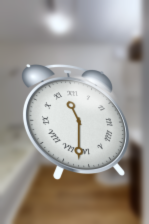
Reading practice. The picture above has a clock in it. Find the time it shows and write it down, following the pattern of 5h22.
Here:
11h32
